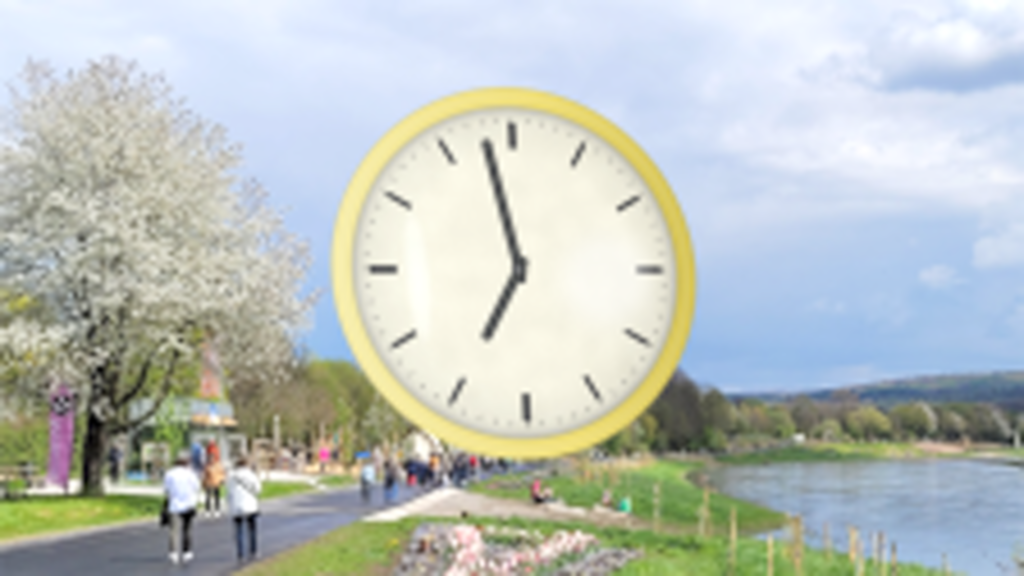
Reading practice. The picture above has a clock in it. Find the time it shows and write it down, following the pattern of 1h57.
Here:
6h58
